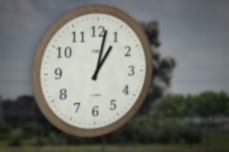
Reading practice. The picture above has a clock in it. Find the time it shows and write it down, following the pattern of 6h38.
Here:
1h02
